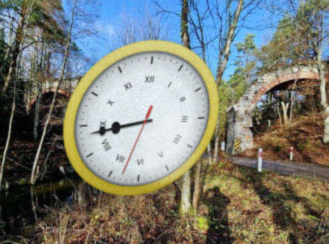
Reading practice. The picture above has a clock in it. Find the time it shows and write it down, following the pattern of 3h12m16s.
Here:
8h43m33s
